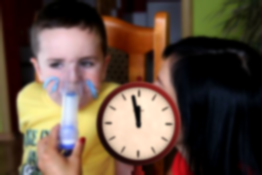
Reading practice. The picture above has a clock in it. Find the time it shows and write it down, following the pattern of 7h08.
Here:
11h58
